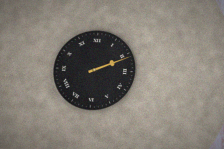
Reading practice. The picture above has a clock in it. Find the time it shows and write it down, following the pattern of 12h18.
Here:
2h11
